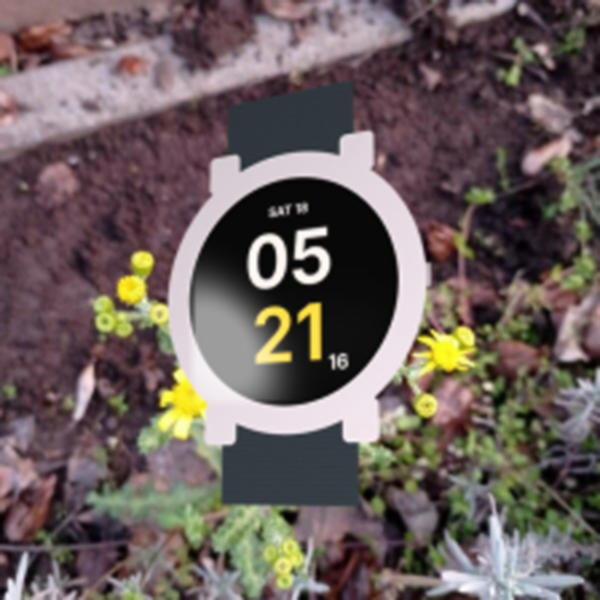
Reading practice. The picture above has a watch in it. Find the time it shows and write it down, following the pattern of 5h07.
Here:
5h21
